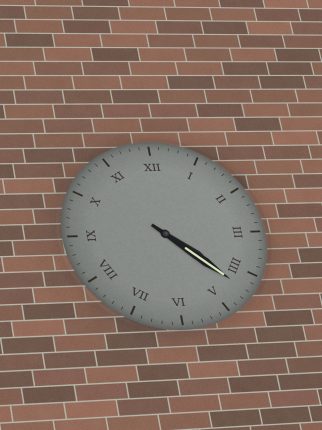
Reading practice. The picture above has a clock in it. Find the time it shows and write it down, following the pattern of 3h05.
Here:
4h22
